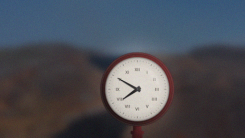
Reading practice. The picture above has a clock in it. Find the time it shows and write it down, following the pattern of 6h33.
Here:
7h50
